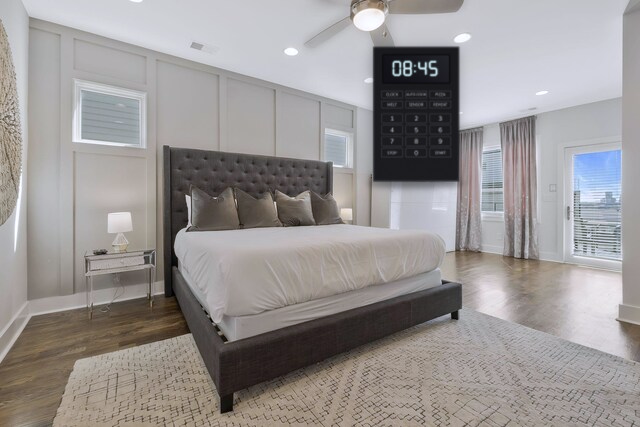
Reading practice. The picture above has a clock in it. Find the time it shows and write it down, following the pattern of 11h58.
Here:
8h45
